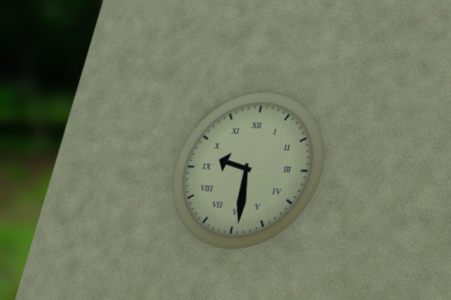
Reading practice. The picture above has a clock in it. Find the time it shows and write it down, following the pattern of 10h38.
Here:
9h29
